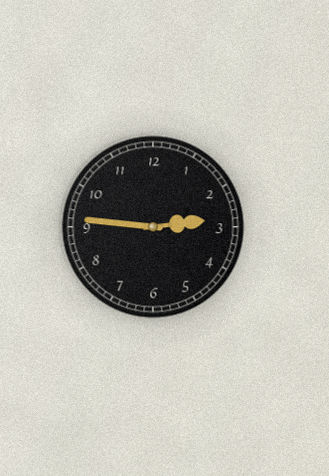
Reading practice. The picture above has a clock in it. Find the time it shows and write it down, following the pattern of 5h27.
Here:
2h46
